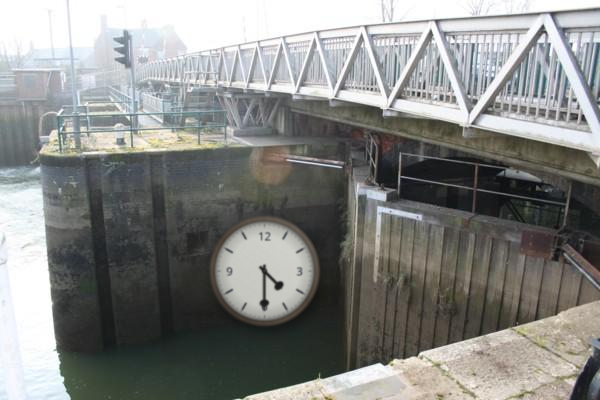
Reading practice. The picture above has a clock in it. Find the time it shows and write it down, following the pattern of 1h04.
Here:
4h30
